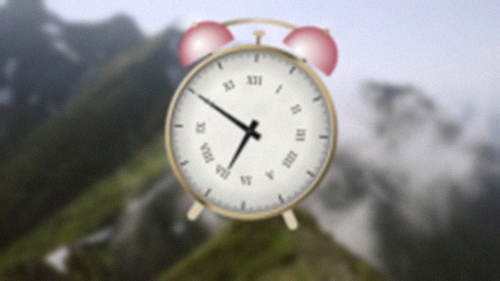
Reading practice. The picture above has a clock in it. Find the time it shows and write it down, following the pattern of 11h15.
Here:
6h50
